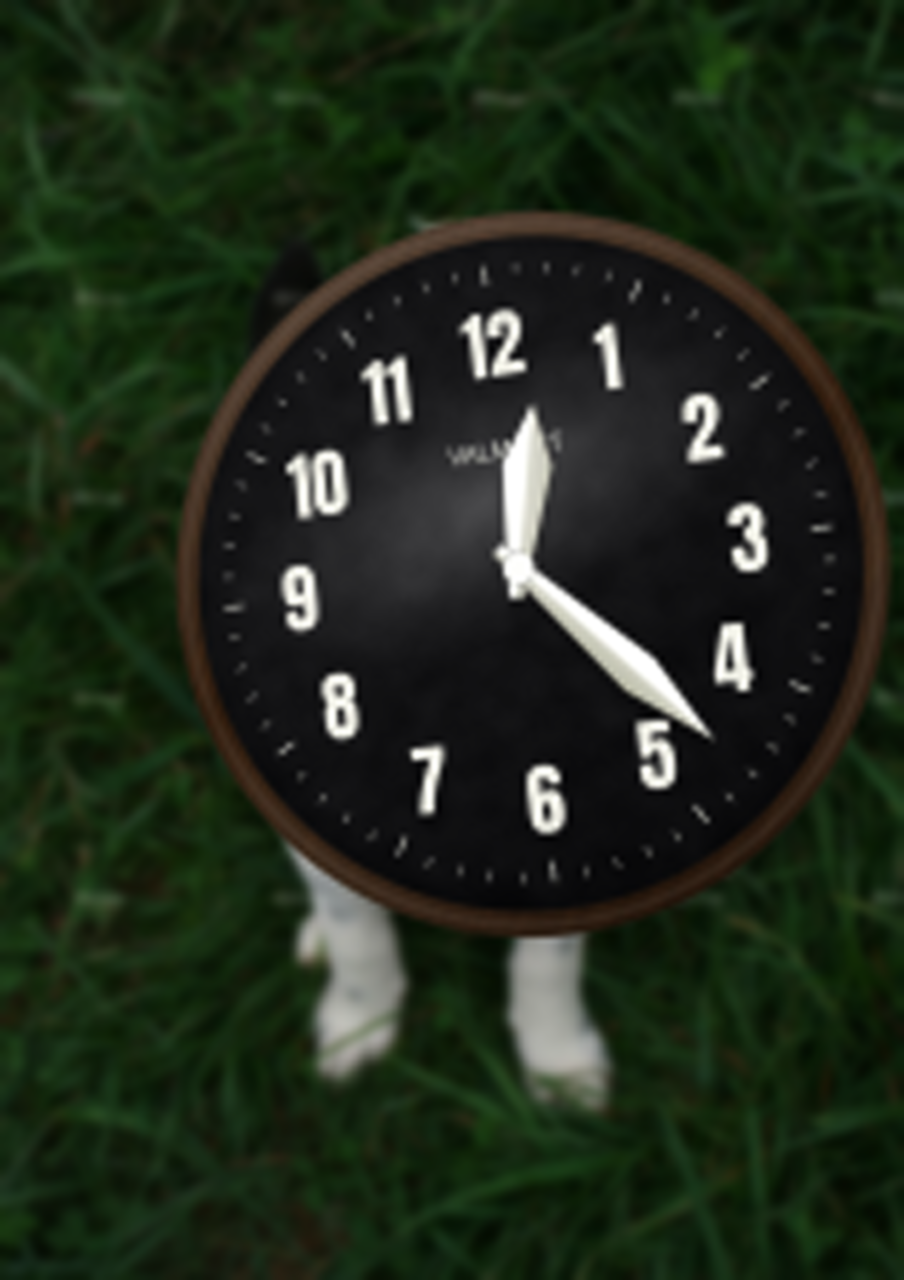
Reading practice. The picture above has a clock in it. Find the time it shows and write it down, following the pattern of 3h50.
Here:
12h23
